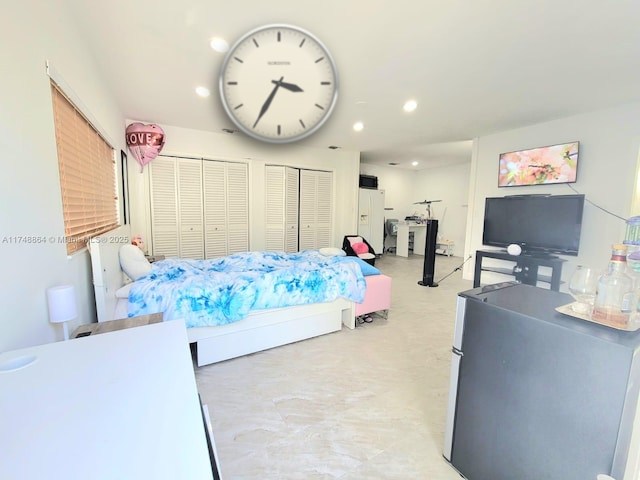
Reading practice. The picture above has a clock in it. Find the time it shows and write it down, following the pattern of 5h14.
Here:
3h35
